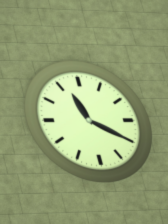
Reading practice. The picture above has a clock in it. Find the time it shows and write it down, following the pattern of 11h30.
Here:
11h20
